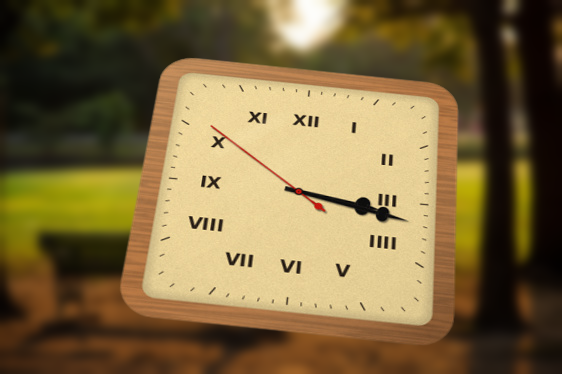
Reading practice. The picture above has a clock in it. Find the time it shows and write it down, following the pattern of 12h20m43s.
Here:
3h16m51s
